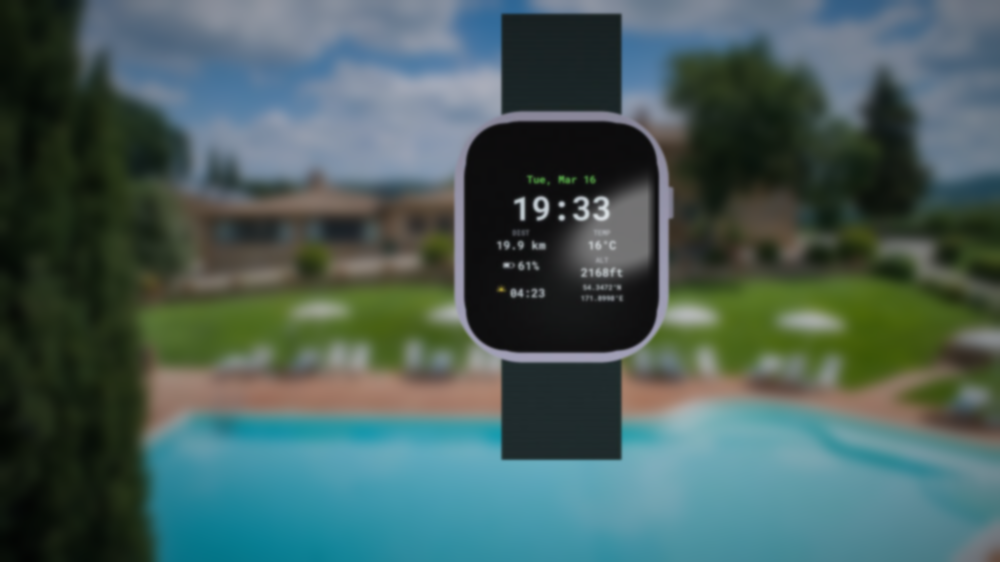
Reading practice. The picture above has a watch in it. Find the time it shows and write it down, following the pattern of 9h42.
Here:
19h33
